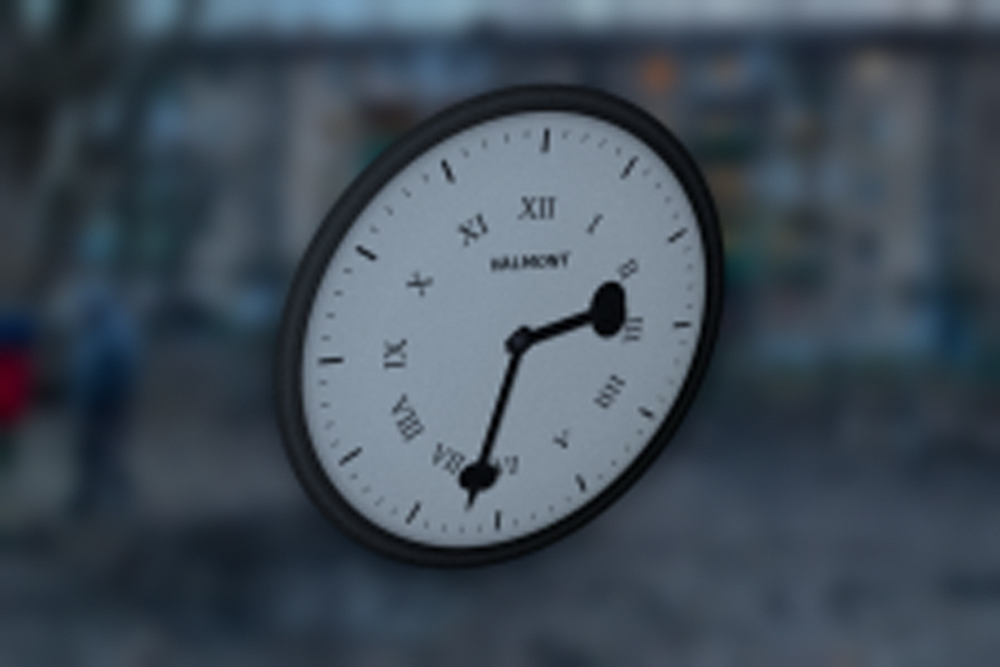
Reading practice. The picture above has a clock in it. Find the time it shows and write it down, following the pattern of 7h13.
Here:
2h32
